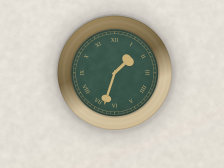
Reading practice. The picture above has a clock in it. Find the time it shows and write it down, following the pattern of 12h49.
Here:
1h33
